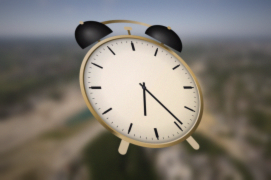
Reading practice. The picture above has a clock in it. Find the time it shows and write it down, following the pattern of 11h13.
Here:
6h24
